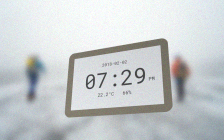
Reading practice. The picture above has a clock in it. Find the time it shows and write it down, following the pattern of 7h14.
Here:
7h29
